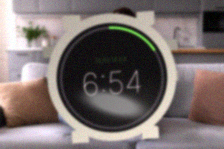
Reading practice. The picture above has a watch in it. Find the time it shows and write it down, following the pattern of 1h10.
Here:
6h54
